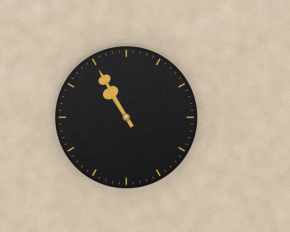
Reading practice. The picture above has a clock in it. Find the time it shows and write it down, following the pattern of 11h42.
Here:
10h55
